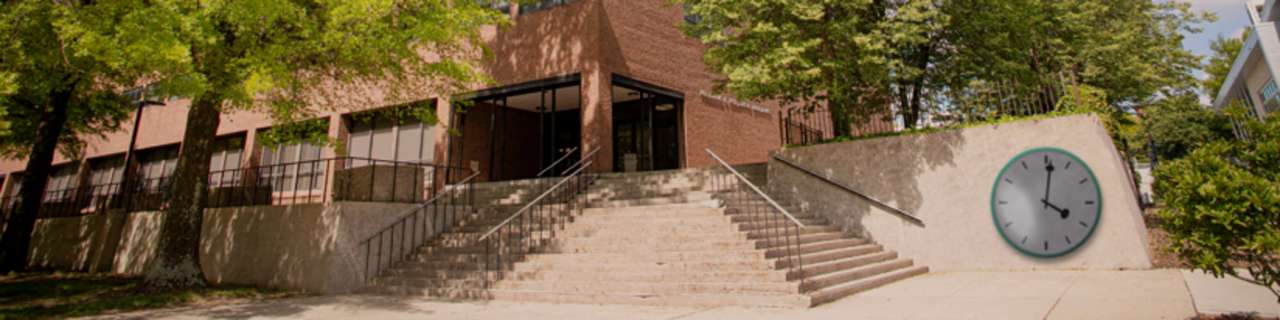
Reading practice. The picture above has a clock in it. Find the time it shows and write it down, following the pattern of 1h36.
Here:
4h01
